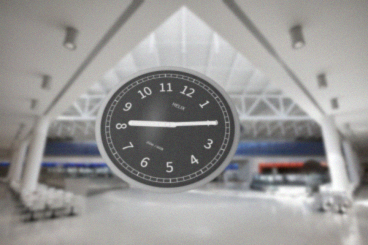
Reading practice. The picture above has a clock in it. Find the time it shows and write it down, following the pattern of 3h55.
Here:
8h10
